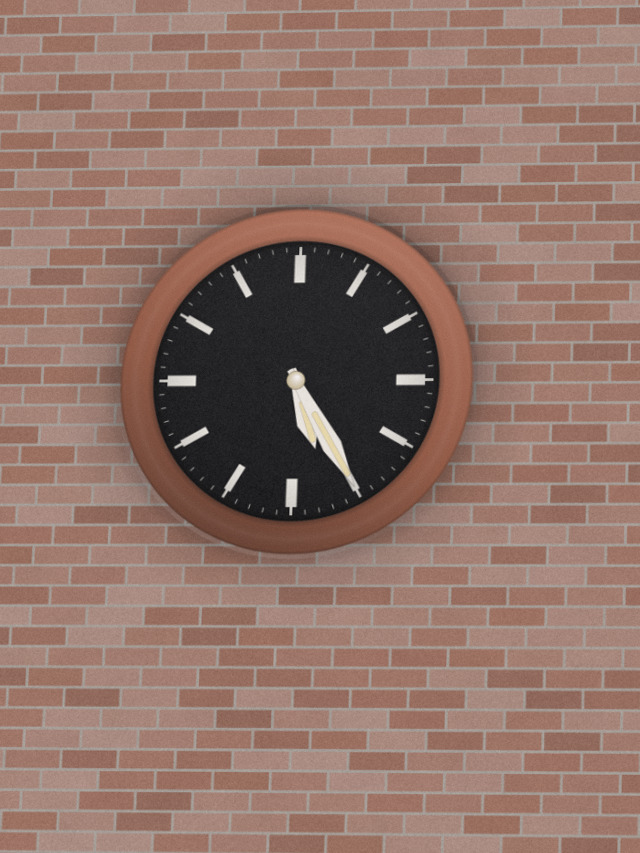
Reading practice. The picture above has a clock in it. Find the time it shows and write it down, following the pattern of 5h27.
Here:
5h25
